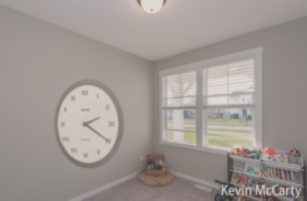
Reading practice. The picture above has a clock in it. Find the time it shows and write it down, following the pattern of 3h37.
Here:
2h20
